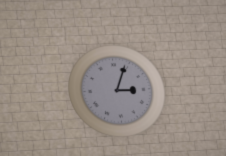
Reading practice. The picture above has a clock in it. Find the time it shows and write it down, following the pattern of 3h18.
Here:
3h04
